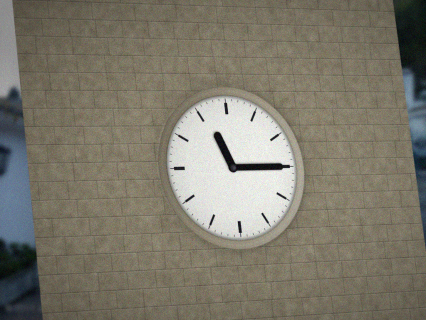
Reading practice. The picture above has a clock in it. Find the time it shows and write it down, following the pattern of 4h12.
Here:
11h15
